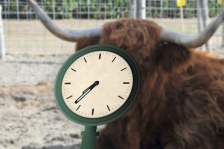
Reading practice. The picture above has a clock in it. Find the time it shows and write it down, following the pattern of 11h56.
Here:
7h37
